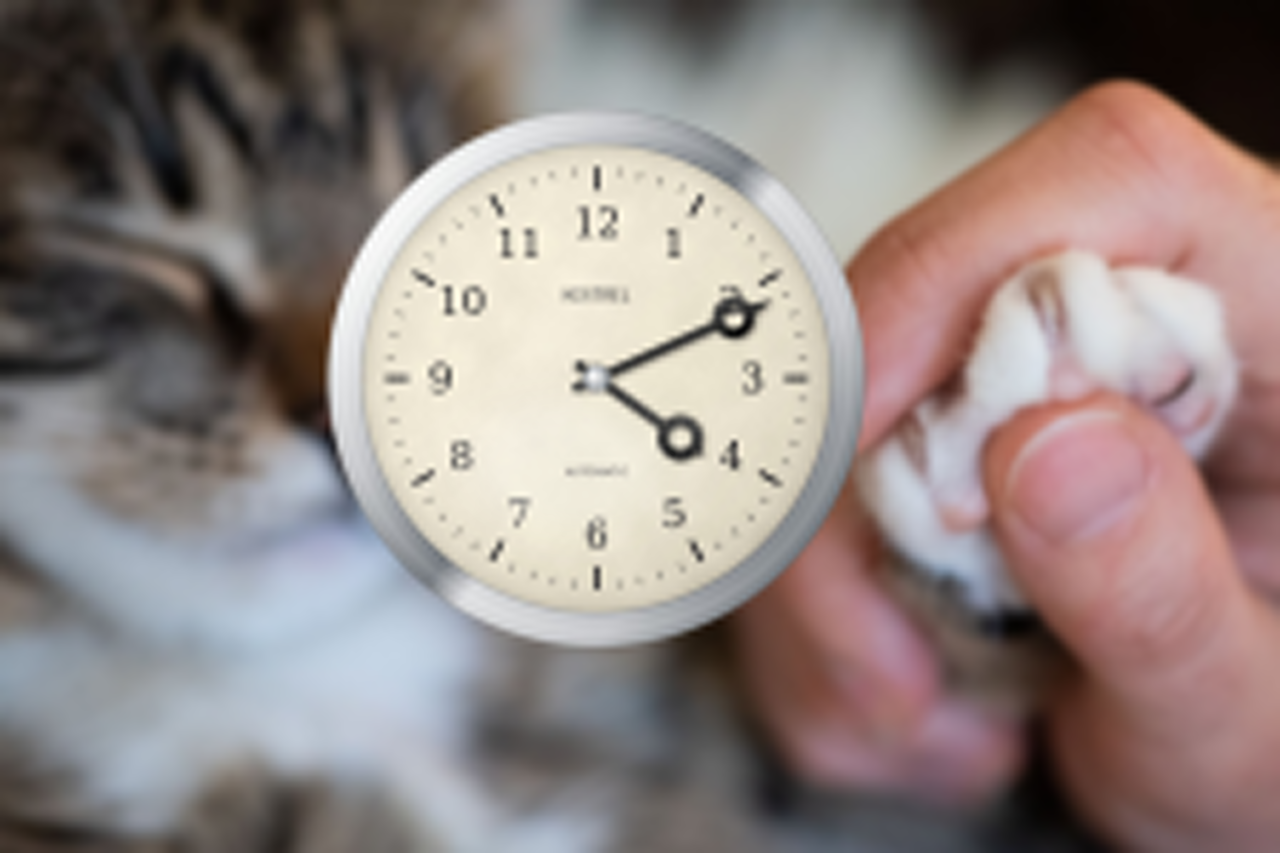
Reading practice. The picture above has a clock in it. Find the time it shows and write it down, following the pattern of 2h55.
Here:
4h11
